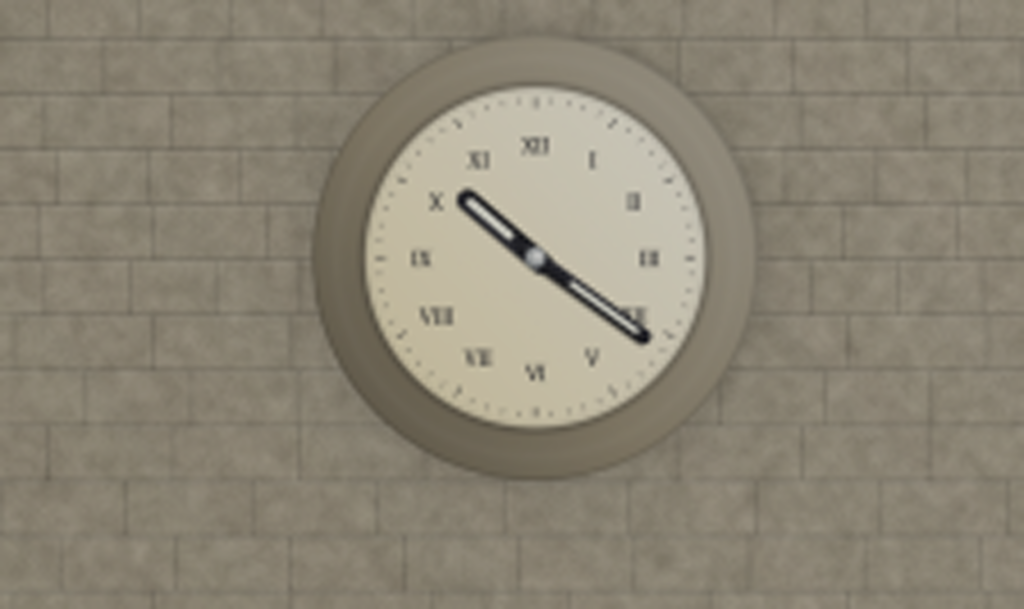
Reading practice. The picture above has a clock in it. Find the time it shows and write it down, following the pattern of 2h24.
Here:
10h21
